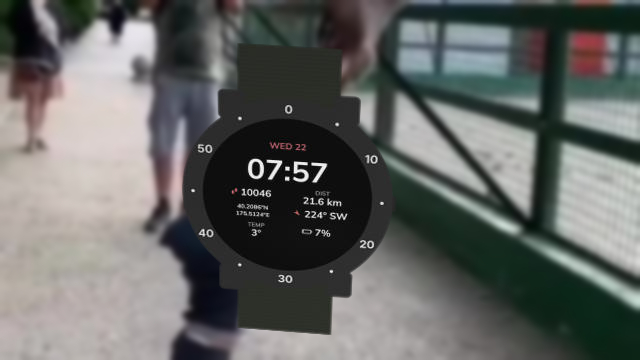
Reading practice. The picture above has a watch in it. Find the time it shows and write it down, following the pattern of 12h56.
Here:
7h57
